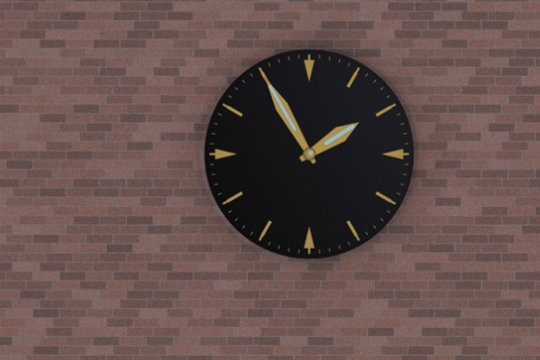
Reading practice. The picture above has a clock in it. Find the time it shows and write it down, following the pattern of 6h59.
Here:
1h55
